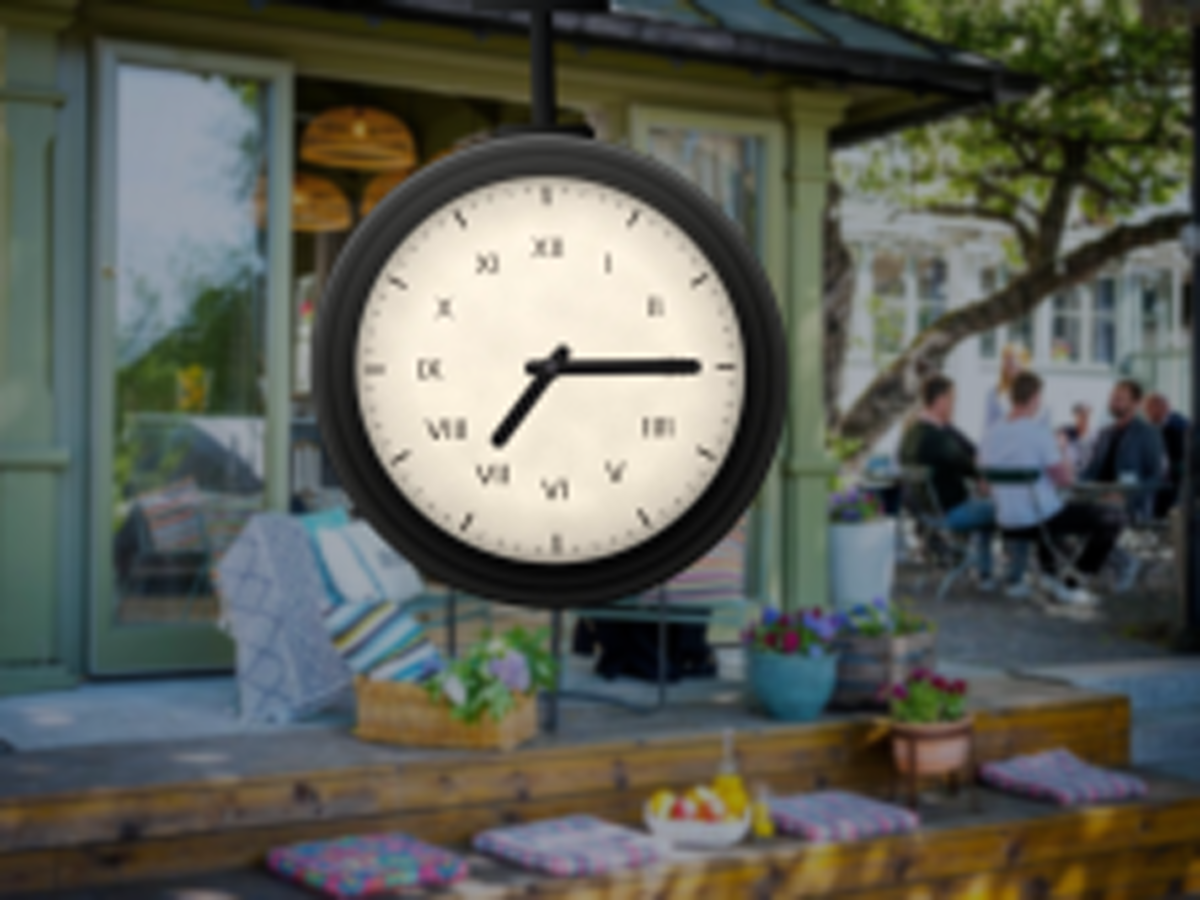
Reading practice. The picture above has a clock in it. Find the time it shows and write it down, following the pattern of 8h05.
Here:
7h15
